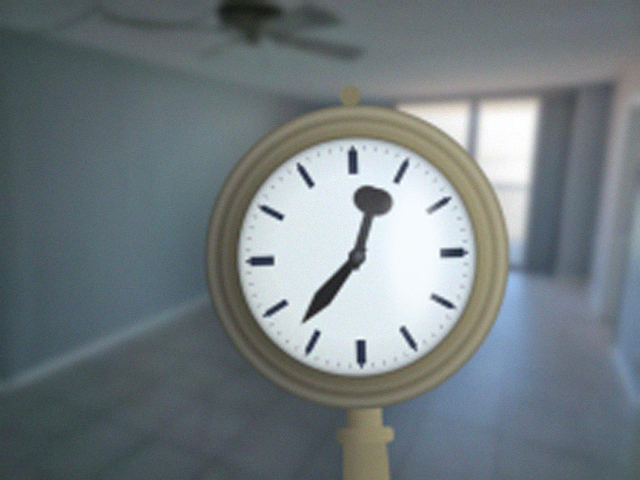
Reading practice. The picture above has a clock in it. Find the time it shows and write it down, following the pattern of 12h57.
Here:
12h37
